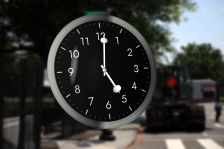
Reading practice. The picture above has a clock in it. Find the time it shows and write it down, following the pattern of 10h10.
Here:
5h01
